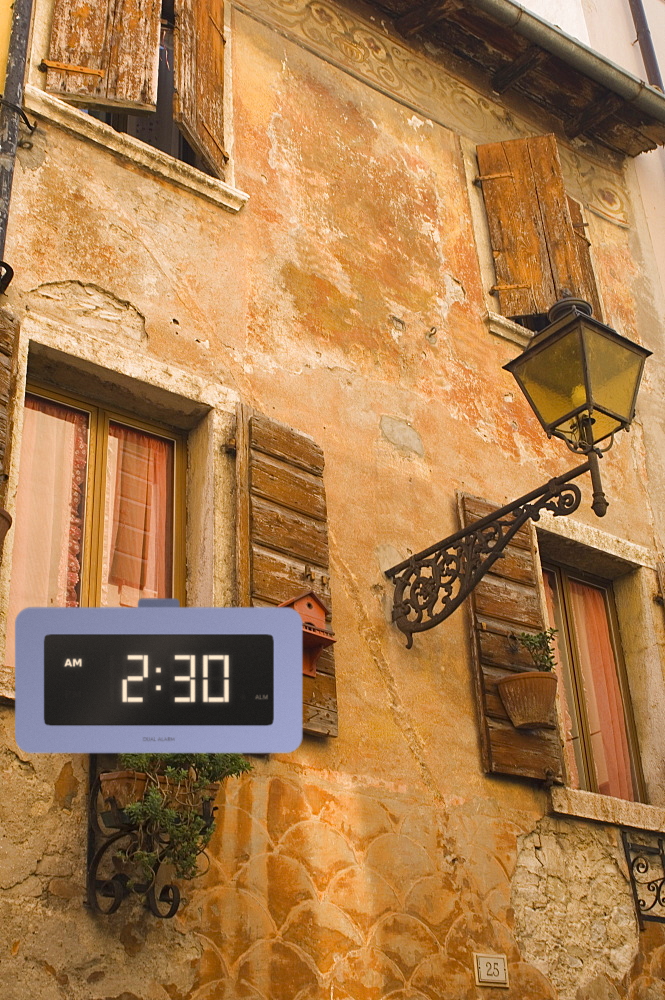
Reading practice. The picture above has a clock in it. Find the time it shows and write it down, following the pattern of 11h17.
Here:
2h30
